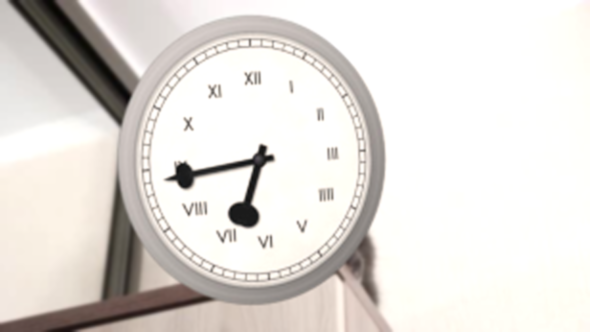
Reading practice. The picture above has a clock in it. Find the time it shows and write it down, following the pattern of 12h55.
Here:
6h44
